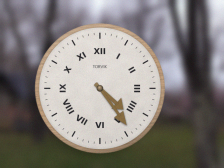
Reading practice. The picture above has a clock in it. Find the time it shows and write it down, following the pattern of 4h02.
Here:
4h24
